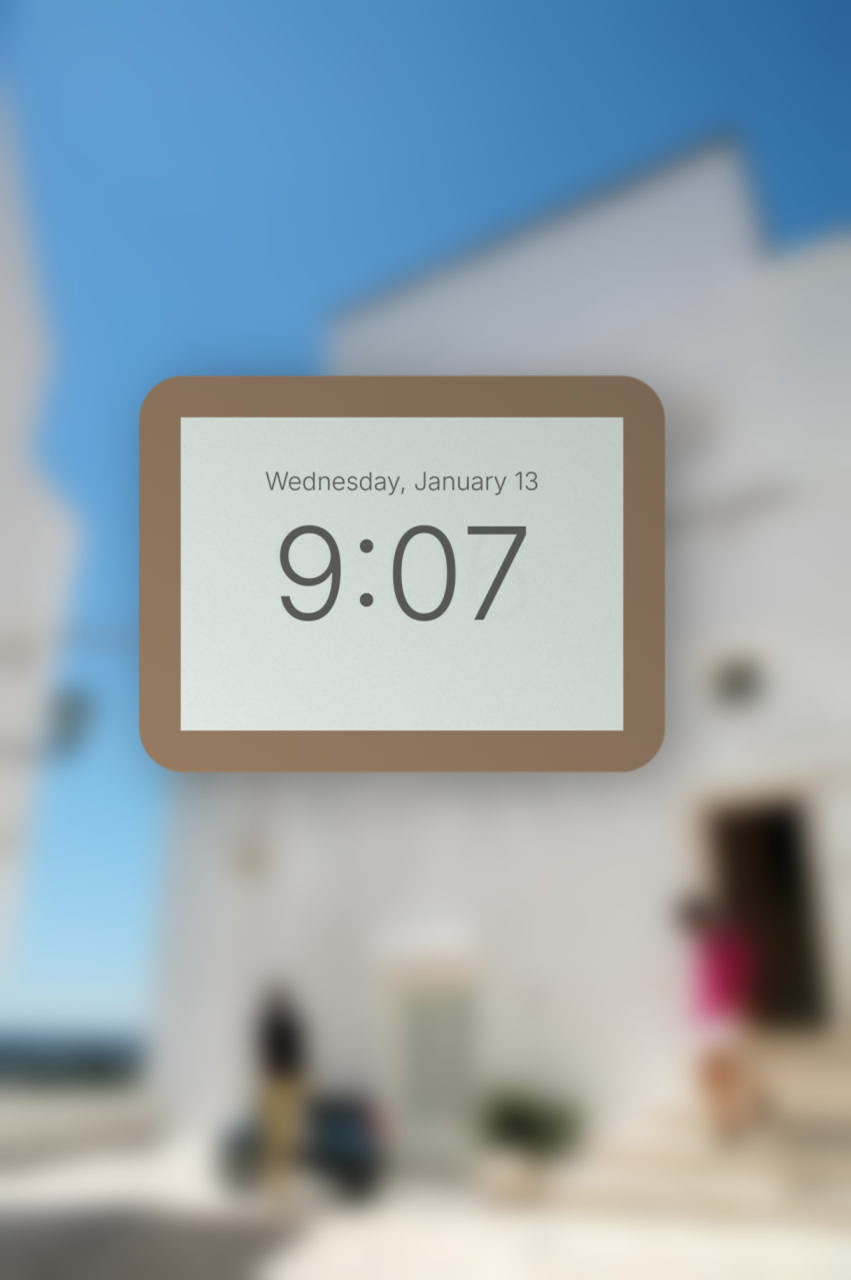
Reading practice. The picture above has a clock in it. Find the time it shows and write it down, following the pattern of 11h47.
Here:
9h07
